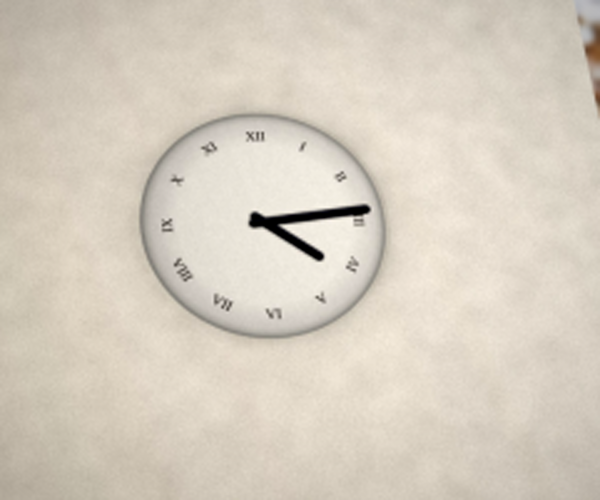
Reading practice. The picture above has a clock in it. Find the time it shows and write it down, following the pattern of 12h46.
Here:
4h14
